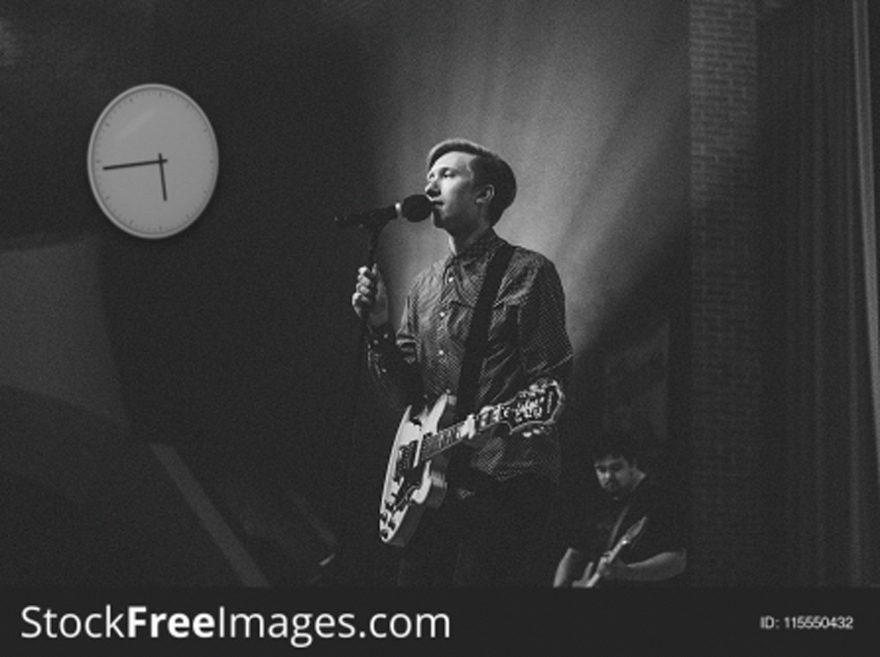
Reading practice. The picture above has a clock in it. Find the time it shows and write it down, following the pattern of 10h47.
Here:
5h44
